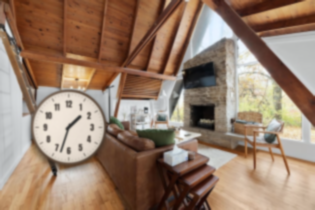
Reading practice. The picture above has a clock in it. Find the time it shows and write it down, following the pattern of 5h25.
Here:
1h33
